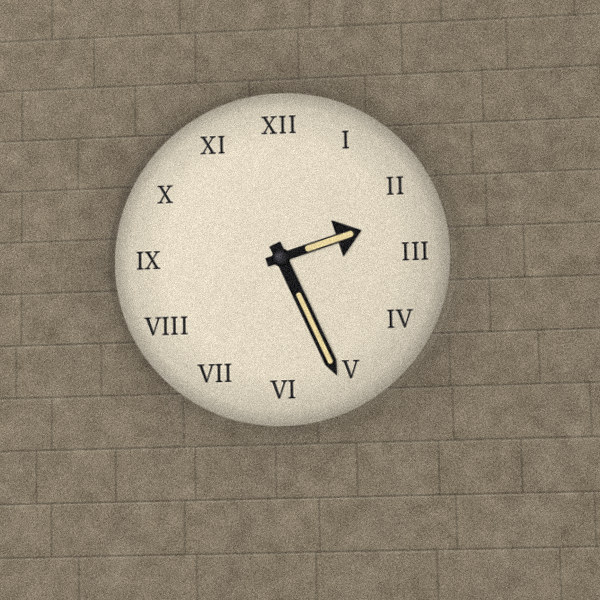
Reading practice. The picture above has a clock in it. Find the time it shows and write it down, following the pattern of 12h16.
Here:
2h26
